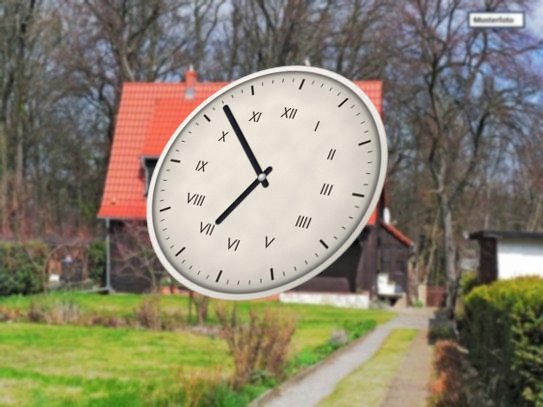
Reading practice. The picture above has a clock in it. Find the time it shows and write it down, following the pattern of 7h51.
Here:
6h52
